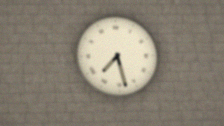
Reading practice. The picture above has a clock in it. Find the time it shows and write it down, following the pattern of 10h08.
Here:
7h28
